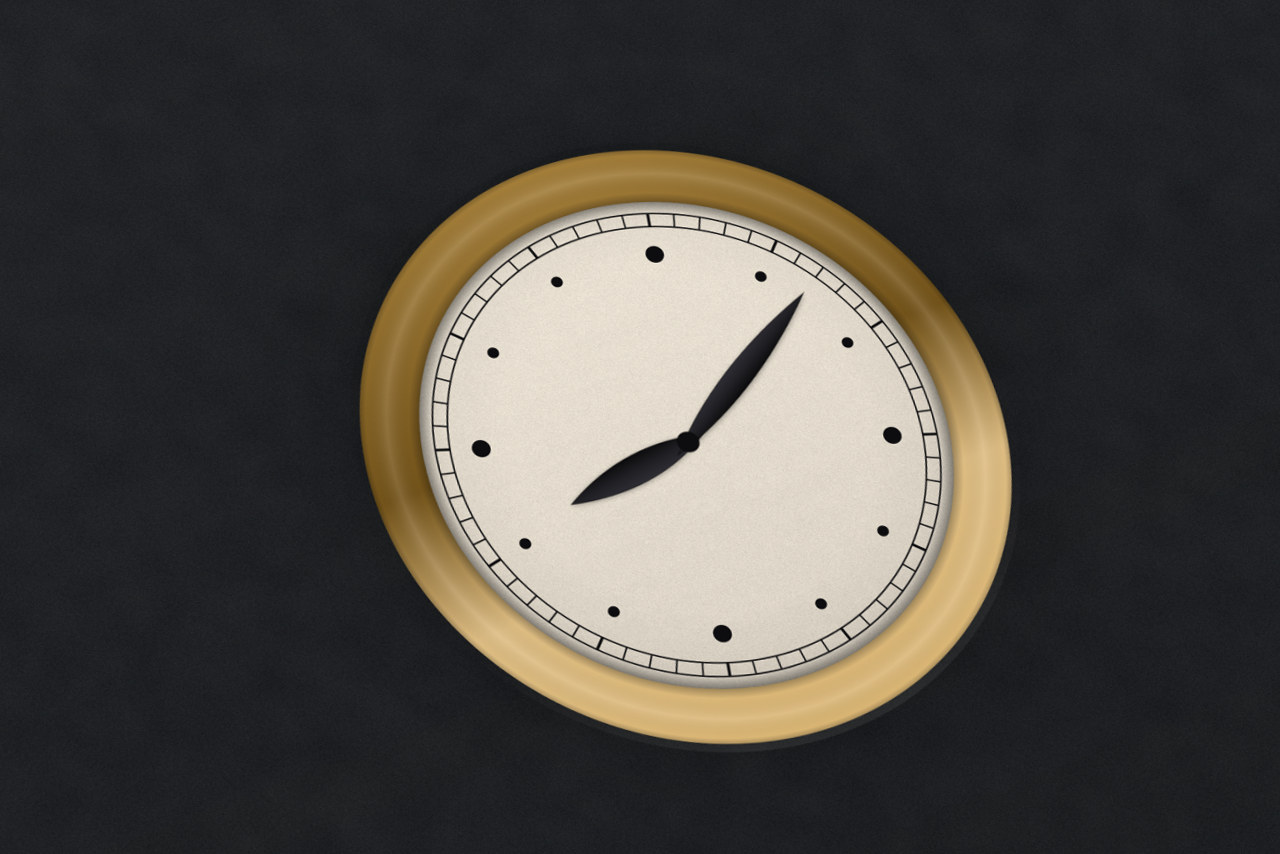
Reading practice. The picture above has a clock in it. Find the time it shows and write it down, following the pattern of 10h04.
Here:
8h07
